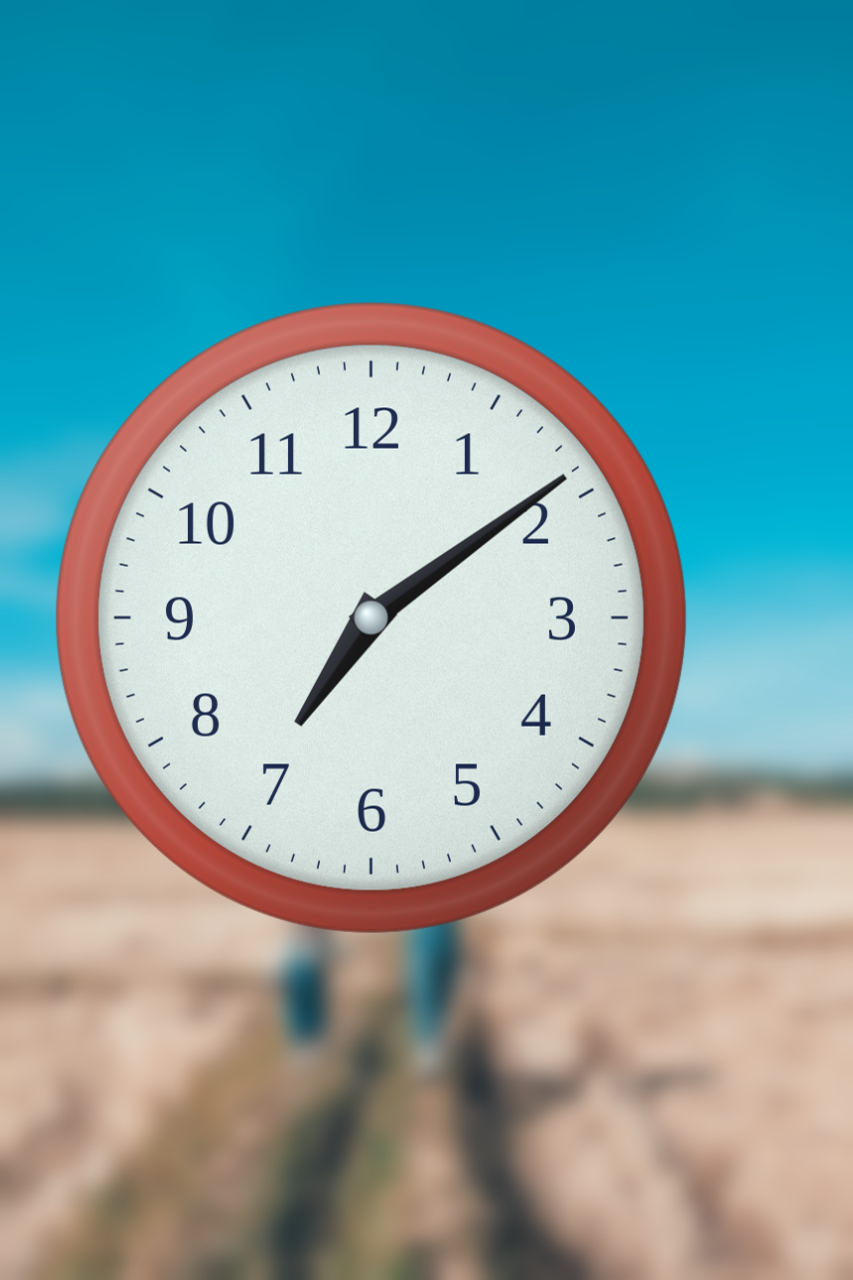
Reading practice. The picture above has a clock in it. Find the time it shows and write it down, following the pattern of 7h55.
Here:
7h09
